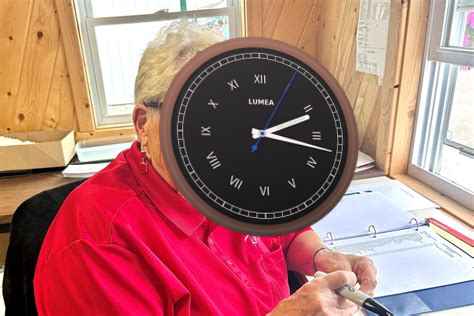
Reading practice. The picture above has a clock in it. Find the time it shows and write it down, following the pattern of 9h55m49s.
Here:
2h17m05s
